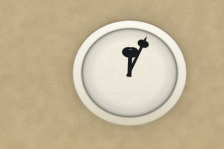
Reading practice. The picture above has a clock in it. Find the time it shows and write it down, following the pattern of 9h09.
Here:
12h04
